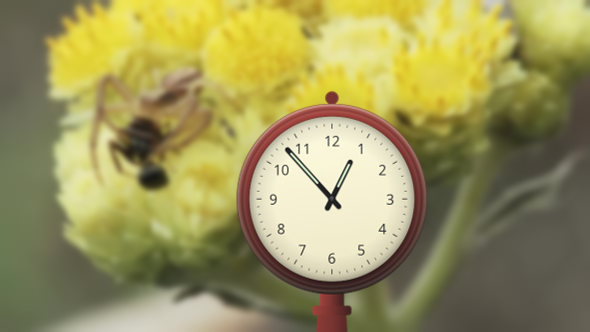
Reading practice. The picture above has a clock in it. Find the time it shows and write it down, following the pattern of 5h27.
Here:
12h53
